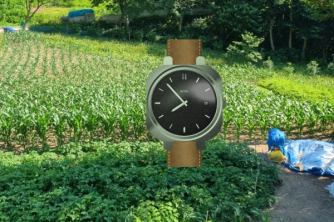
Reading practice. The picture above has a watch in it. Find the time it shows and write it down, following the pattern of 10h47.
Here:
7h53
